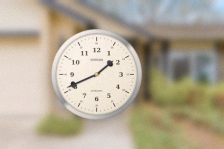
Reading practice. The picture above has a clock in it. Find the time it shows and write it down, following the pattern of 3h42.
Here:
1h41
